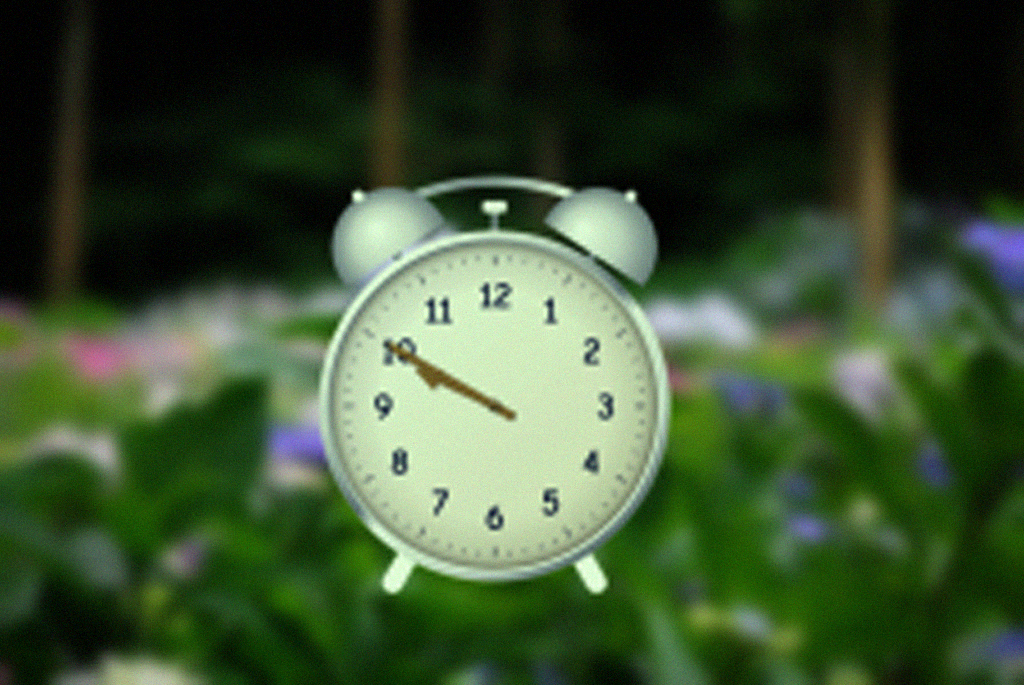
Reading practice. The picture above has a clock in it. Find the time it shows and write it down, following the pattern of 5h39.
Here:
9h50
